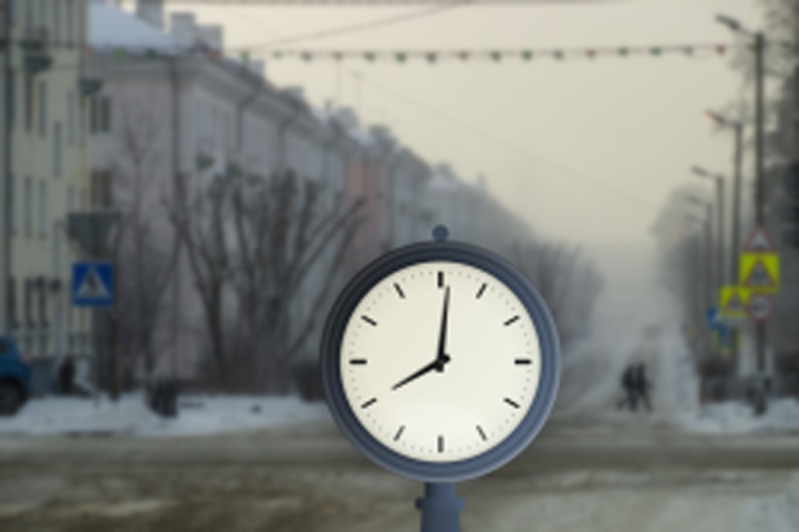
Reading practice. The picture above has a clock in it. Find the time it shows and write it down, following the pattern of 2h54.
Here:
8h01
